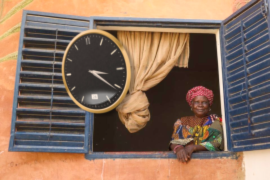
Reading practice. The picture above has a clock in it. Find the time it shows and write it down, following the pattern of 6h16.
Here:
3h21
